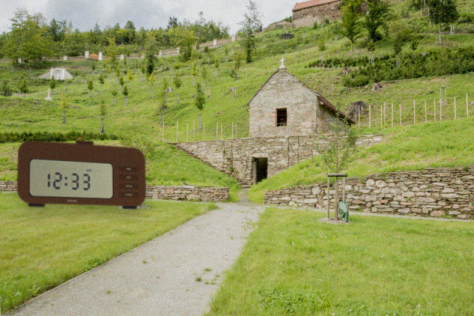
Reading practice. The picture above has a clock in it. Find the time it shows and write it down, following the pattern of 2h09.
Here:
12h33
